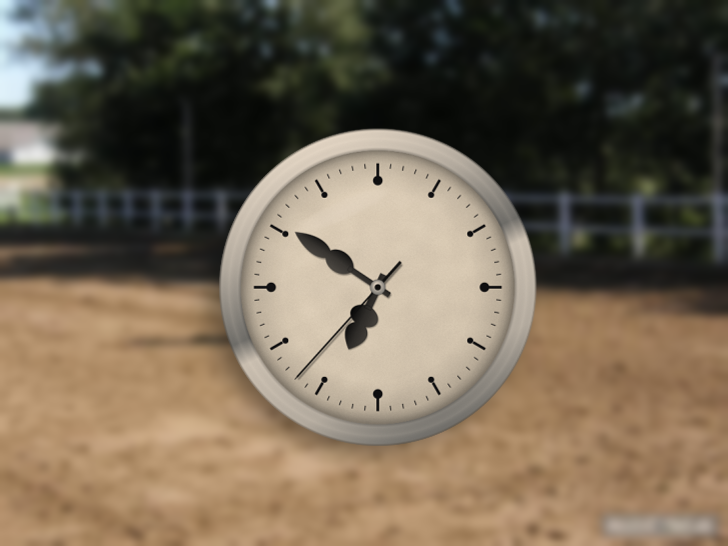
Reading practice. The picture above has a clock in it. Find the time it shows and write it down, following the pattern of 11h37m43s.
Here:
6h50m37s
